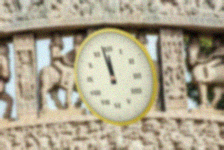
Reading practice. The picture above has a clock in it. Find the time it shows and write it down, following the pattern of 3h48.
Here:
11h58
